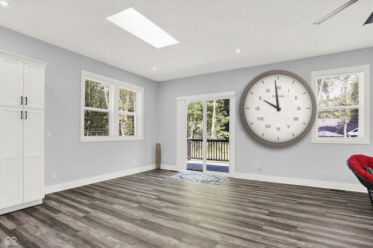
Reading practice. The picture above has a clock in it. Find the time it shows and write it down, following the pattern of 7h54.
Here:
9h59
